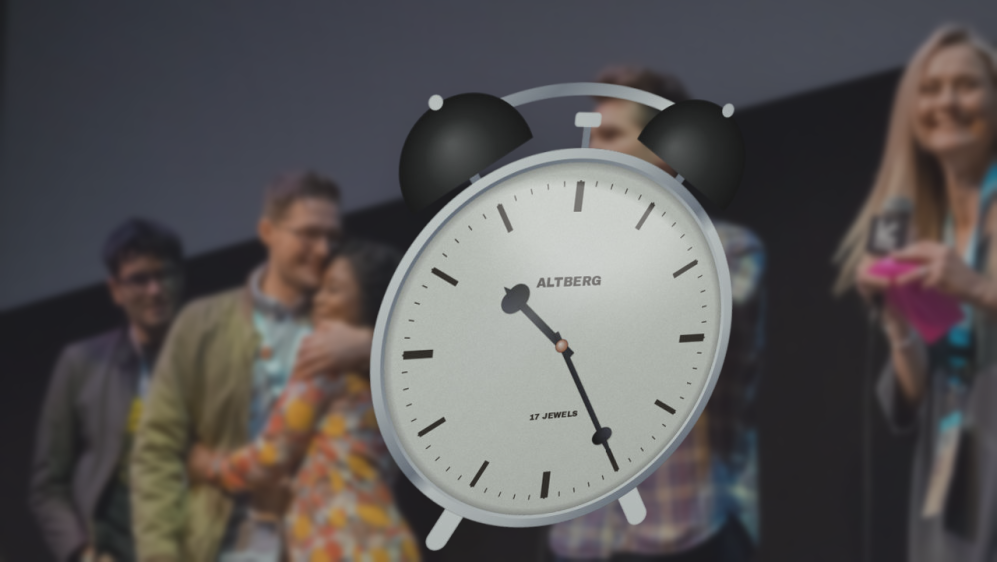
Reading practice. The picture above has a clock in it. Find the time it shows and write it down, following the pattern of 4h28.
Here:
10h25
